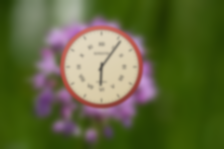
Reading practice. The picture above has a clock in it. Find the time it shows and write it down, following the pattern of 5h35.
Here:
6h06
